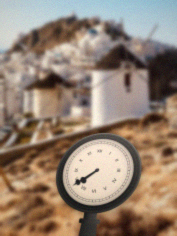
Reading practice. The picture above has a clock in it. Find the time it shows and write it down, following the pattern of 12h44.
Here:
7h39
